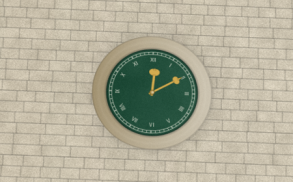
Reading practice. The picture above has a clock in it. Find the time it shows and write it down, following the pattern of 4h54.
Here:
12h10
